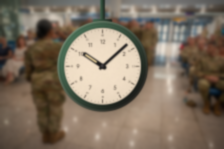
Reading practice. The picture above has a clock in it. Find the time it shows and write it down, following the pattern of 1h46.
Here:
10h08
